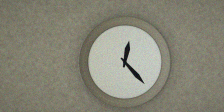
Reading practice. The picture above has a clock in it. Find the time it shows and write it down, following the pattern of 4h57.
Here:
12h23
